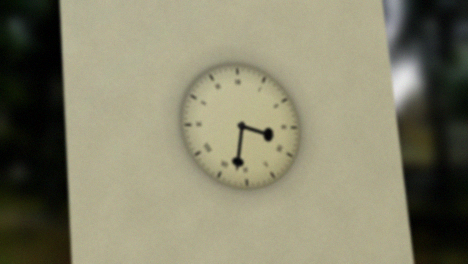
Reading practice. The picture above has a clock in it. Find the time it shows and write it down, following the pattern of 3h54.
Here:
3h32
